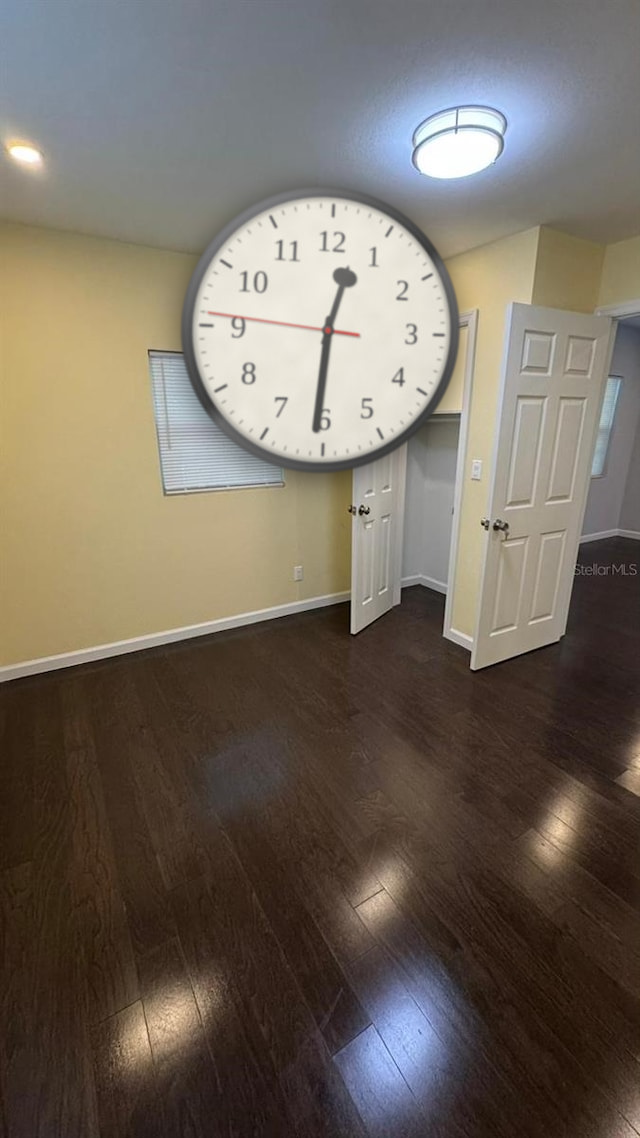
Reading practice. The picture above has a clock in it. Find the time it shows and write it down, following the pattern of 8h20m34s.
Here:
12h30m46s
